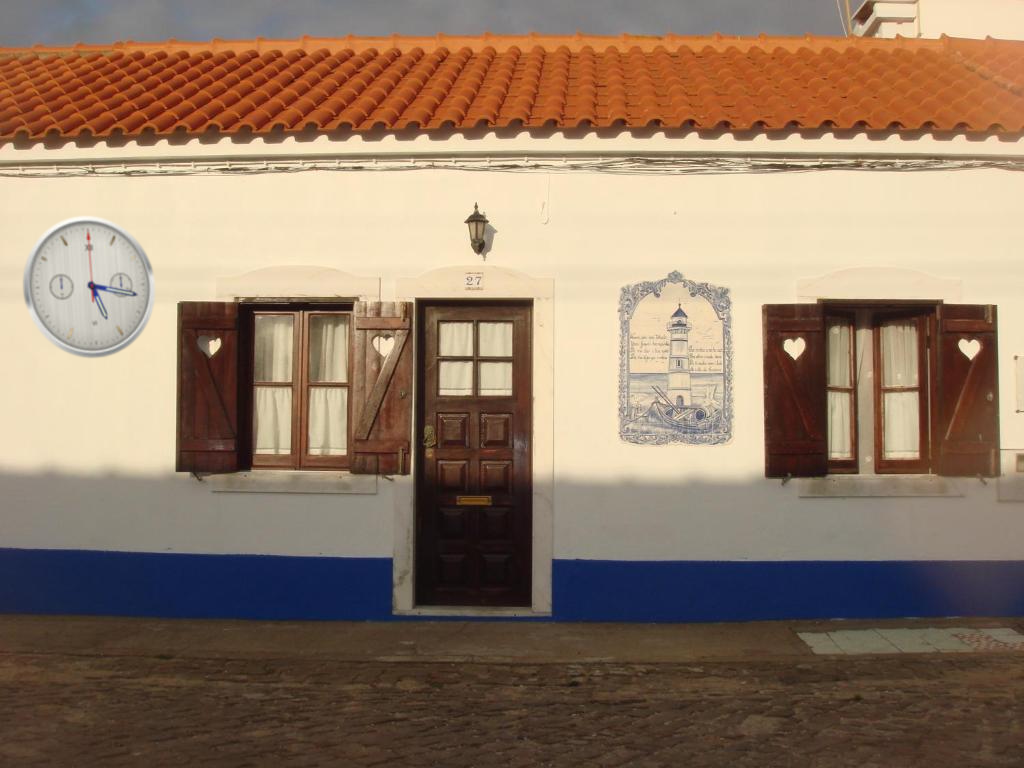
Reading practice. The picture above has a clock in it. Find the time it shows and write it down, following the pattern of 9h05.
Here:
5h17
